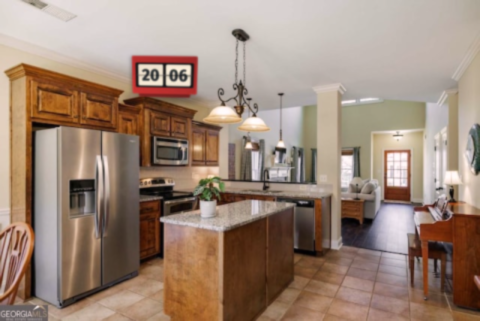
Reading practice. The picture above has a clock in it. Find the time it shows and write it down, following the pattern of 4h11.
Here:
20h06
